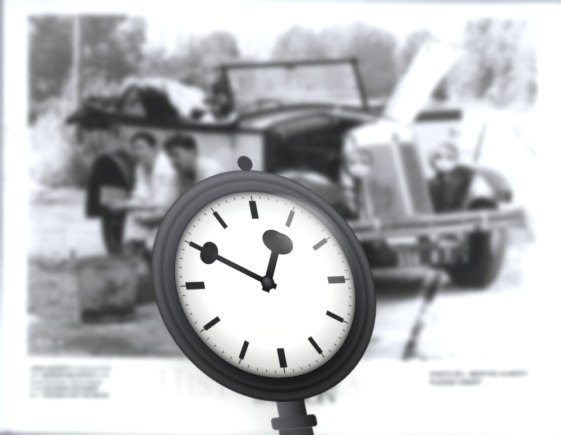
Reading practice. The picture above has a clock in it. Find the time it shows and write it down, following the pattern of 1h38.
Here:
12h50
